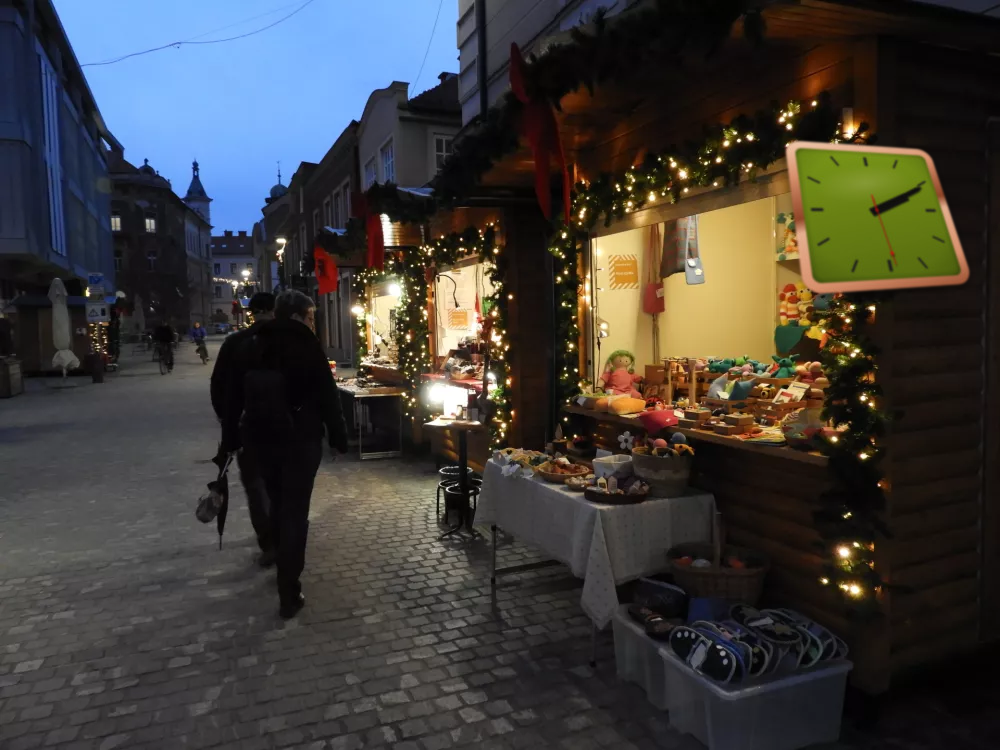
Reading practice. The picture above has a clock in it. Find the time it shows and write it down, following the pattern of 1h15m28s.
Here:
2h10m29s
